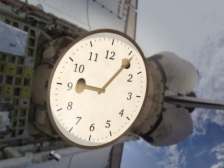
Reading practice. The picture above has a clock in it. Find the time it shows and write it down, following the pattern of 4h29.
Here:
9h06
